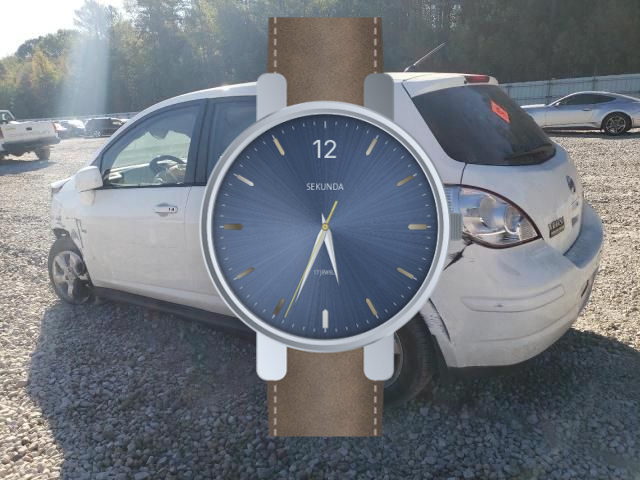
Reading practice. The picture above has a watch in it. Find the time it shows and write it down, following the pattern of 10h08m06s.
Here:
5h33m34s
